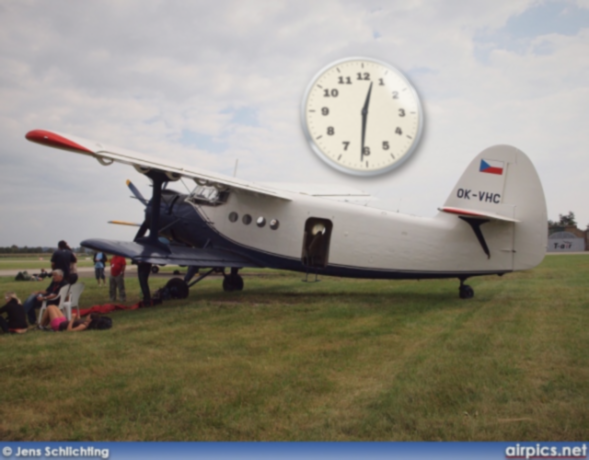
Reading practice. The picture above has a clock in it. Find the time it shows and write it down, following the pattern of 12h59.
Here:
12h31
